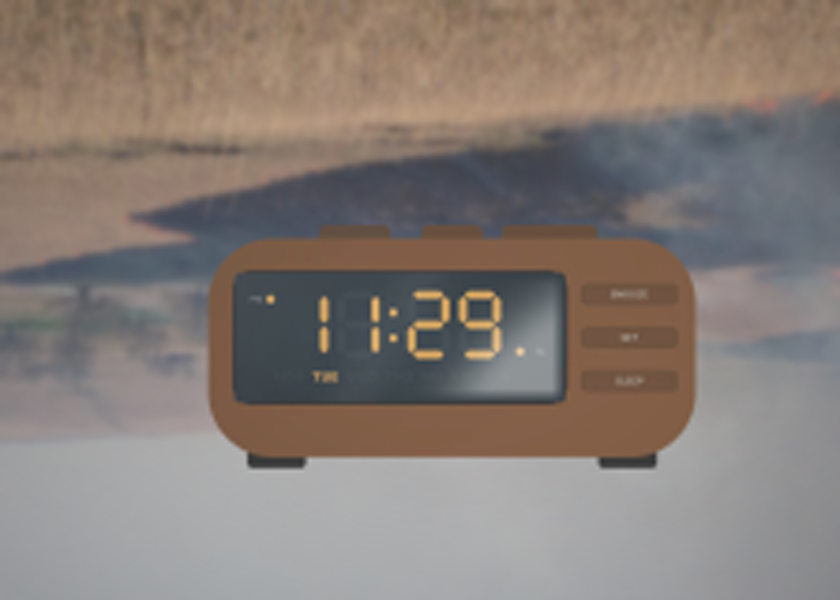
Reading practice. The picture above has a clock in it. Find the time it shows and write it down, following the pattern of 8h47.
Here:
11h29
